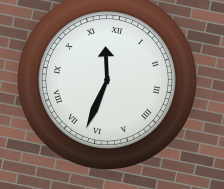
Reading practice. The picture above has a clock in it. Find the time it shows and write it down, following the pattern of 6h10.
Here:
11h32
